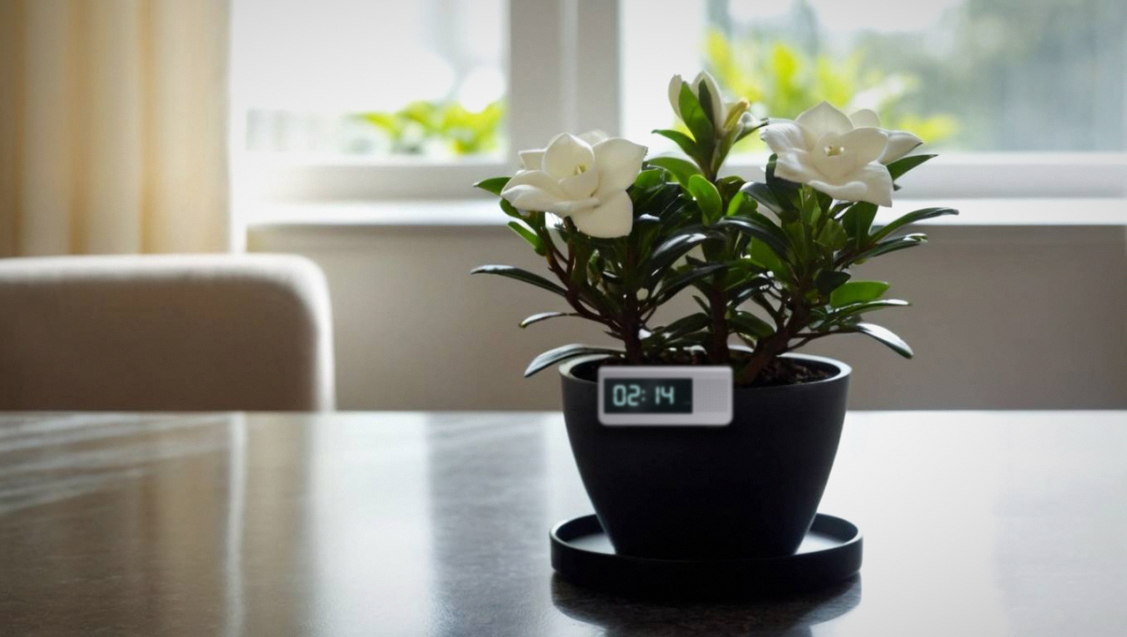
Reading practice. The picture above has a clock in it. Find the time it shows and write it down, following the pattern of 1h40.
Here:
2h14
